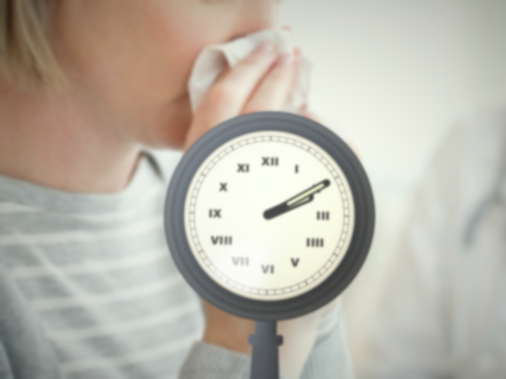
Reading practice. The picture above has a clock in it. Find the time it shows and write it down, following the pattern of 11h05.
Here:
2h10
